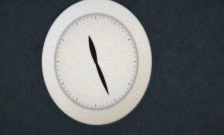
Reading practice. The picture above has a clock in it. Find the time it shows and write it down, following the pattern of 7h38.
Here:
11h26
